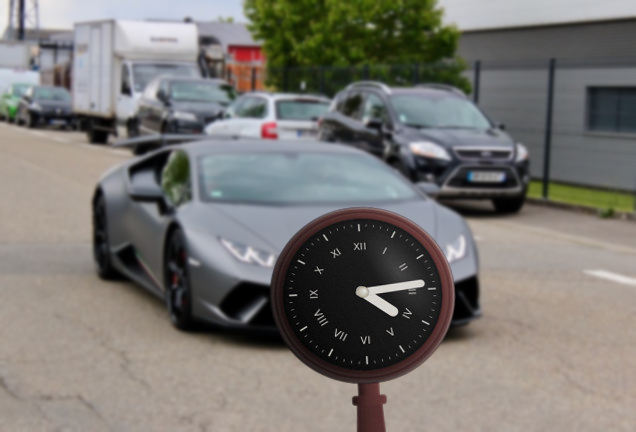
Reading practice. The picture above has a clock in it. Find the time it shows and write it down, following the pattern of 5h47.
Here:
4h14
